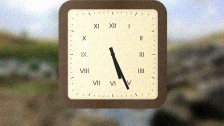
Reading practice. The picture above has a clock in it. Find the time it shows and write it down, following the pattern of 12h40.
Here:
5h26
